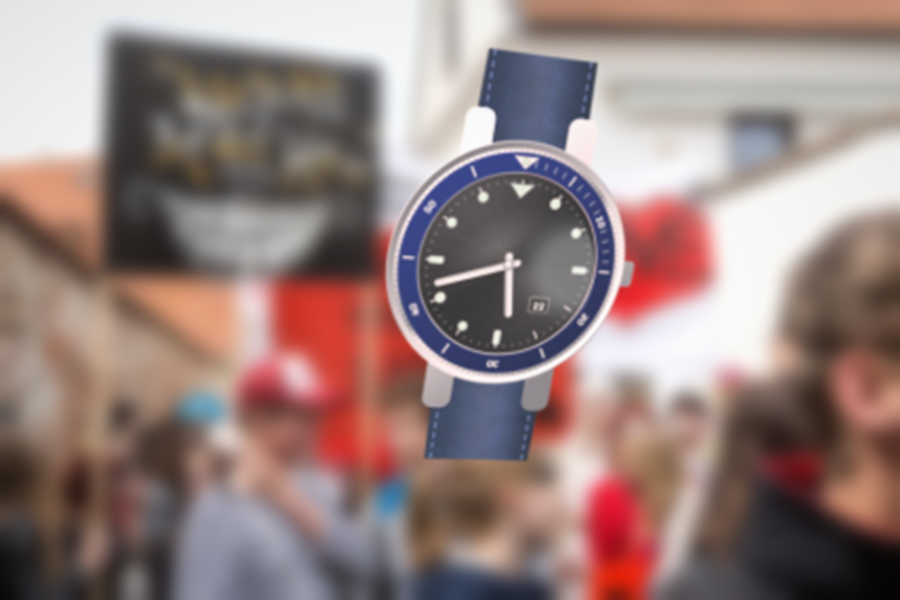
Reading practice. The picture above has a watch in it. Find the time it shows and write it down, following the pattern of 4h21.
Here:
5h42
